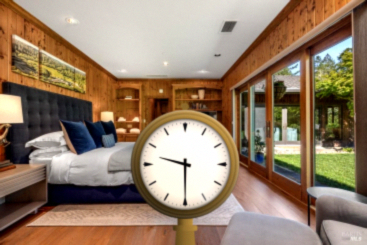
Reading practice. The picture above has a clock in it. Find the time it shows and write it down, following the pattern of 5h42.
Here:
9h30
